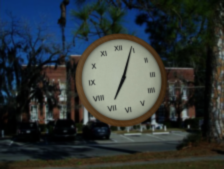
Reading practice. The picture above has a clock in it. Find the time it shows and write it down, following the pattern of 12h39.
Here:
7h04
